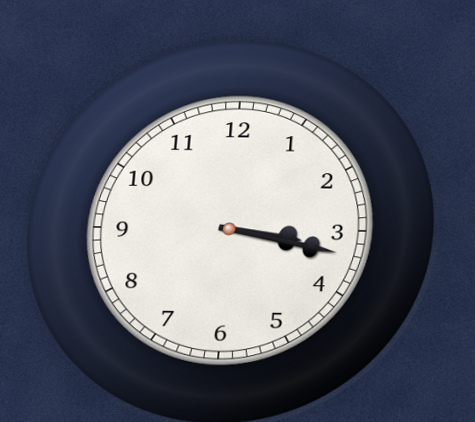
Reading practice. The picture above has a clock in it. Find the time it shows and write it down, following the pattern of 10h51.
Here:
3h17
